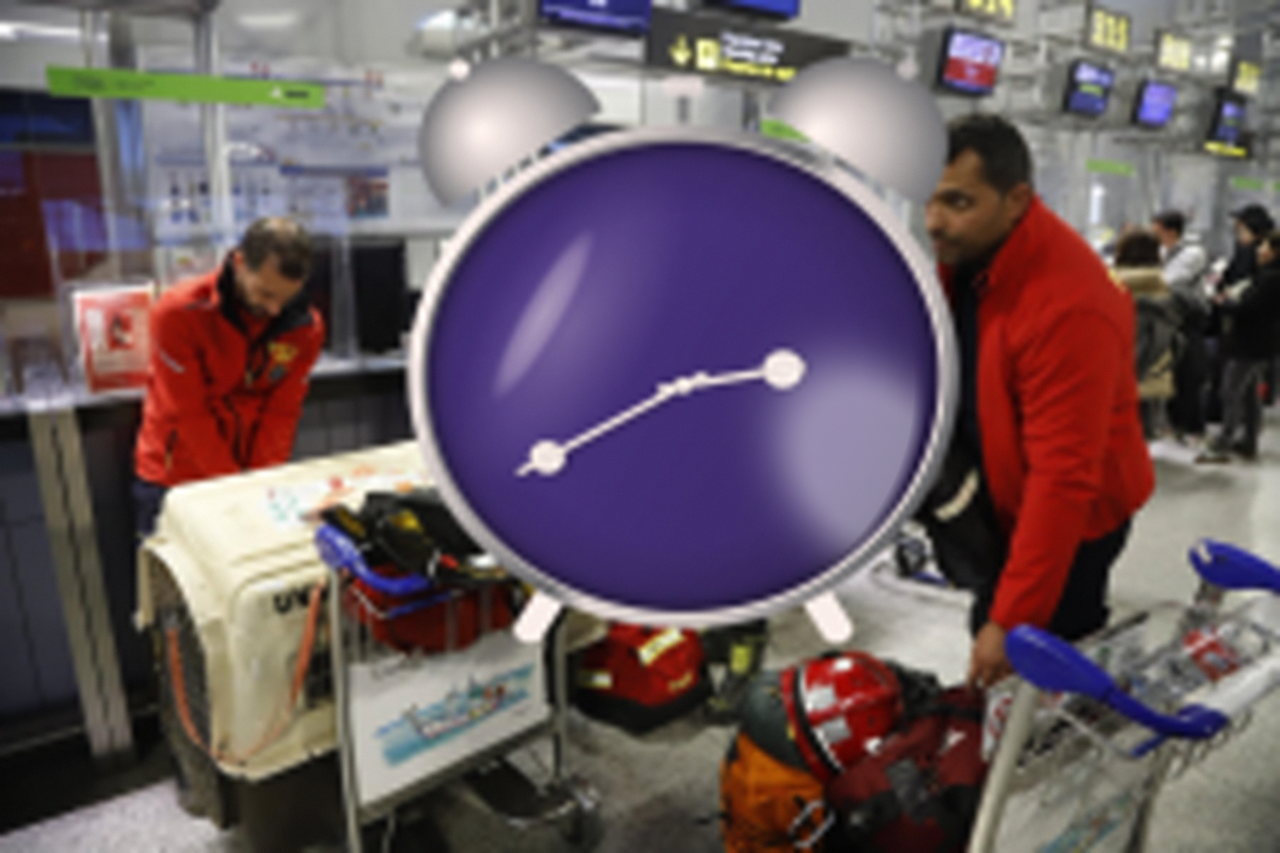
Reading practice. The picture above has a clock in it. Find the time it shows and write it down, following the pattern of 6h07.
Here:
2h40
